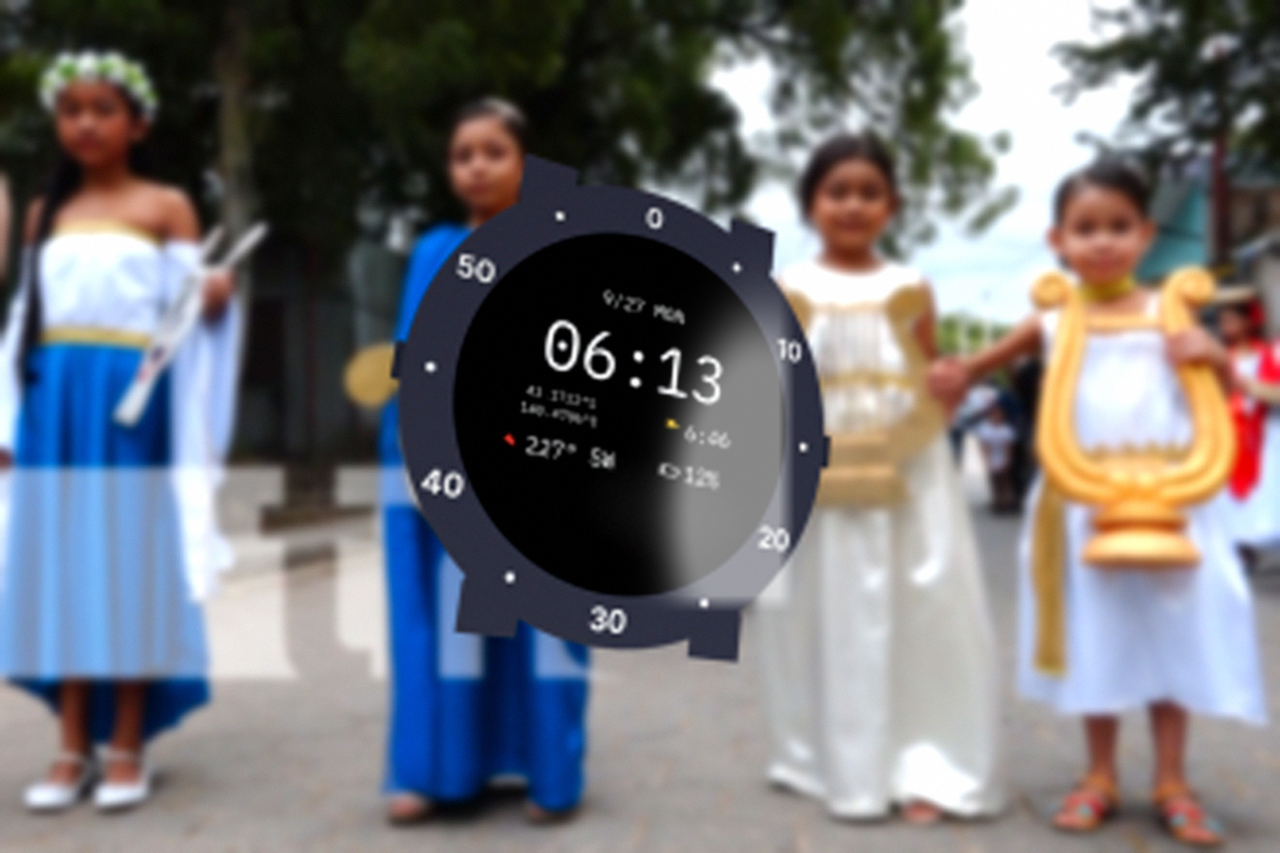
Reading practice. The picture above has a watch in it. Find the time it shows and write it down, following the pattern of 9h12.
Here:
6h13
